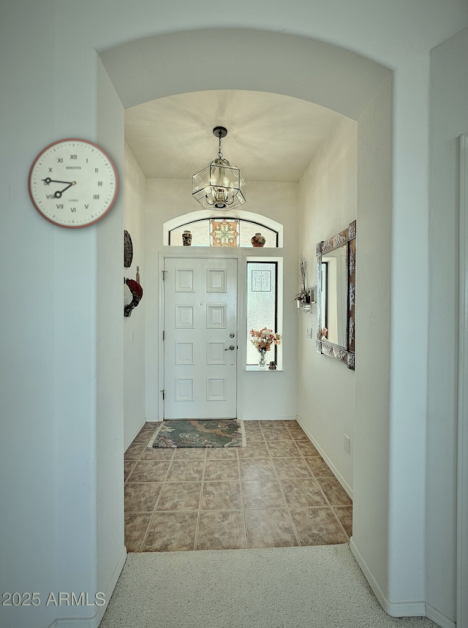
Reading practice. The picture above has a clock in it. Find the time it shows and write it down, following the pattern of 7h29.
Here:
7h46
